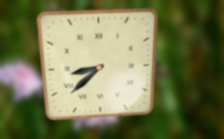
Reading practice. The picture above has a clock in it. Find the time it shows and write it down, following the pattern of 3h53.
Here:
8h38
